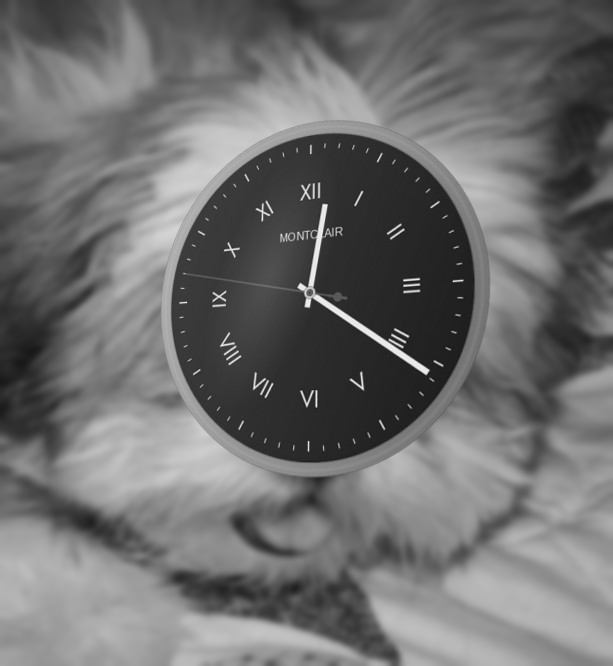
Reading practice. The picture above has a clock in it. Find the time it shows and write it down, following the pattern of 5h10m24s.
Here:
12h20m47s
